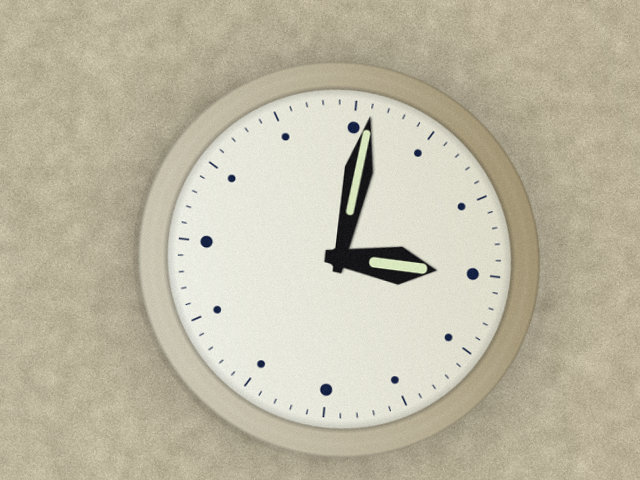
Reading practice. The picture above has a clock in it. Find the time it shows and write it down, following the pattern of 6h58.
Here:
3h01
